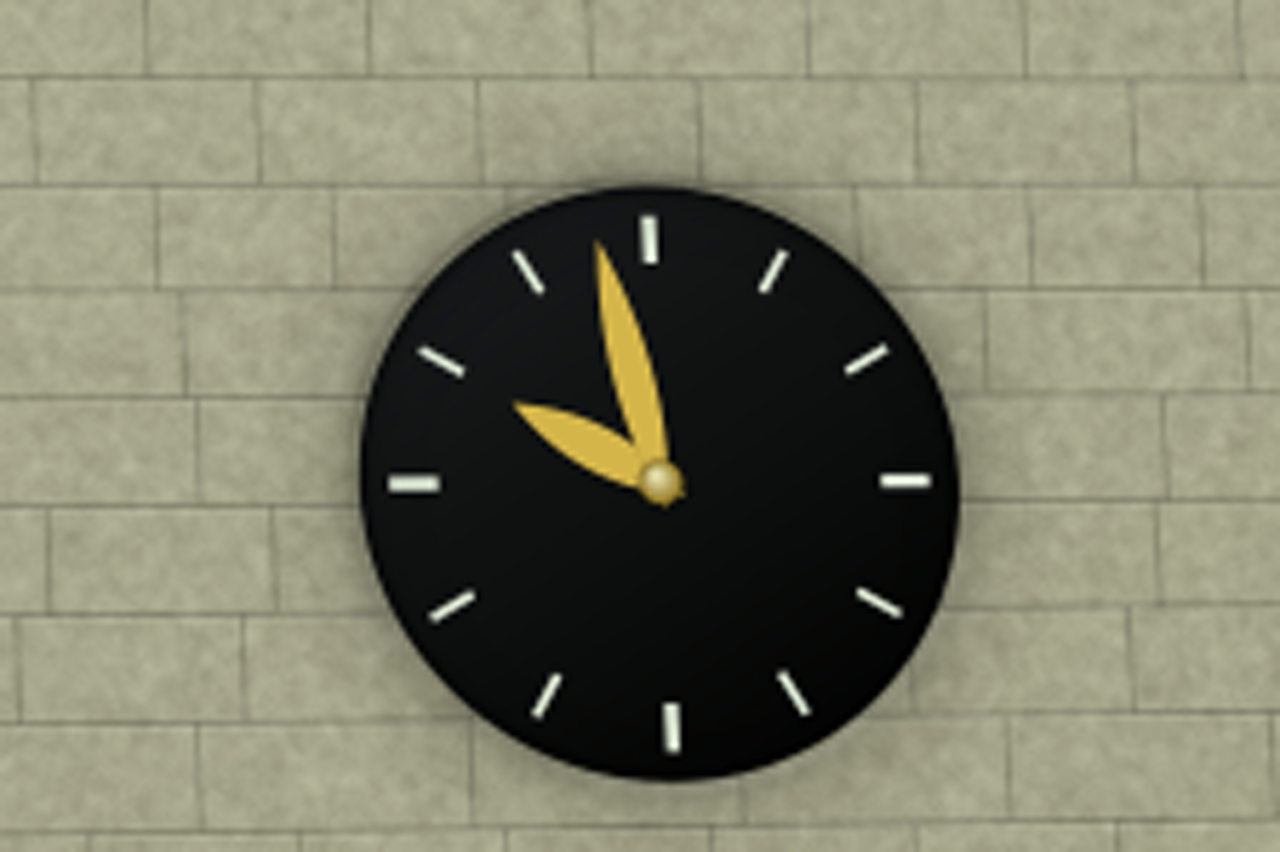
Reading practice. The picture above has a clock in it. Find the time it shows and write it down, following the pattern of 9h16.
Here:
9h58
